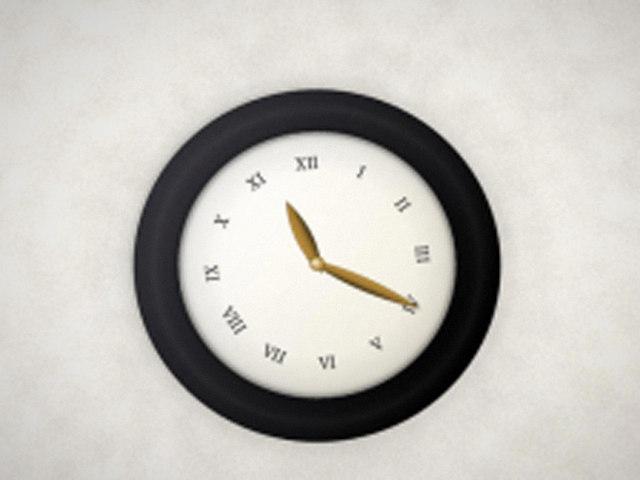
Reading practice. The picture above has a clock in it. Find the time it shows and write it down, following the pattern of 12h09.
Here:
11h20
